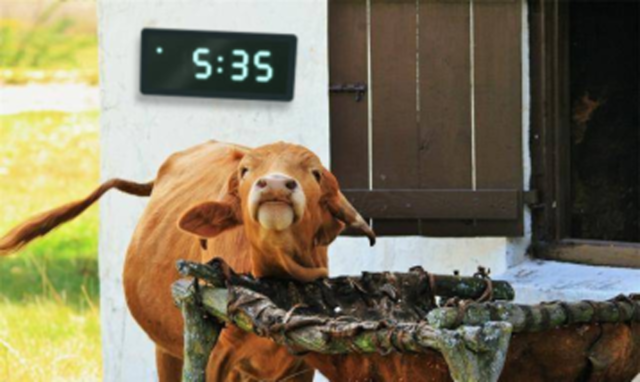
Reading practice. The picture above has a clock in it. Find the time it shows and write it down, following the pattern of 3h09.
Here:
5h35
